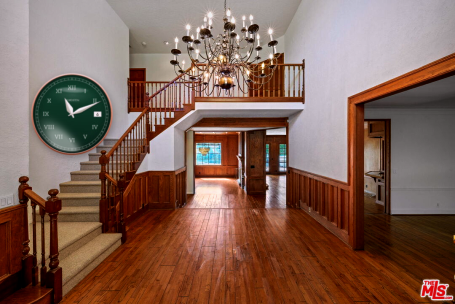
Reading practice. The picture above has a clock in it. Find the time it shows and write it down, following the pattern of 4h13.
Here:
11h11
